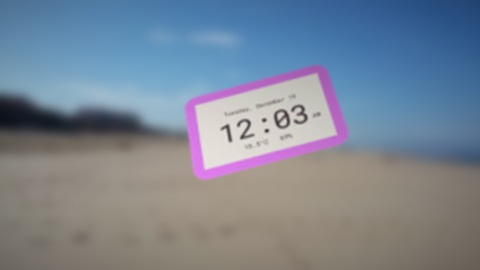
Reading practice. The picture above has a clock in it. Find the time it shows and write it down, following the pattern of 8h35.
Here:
12h03
